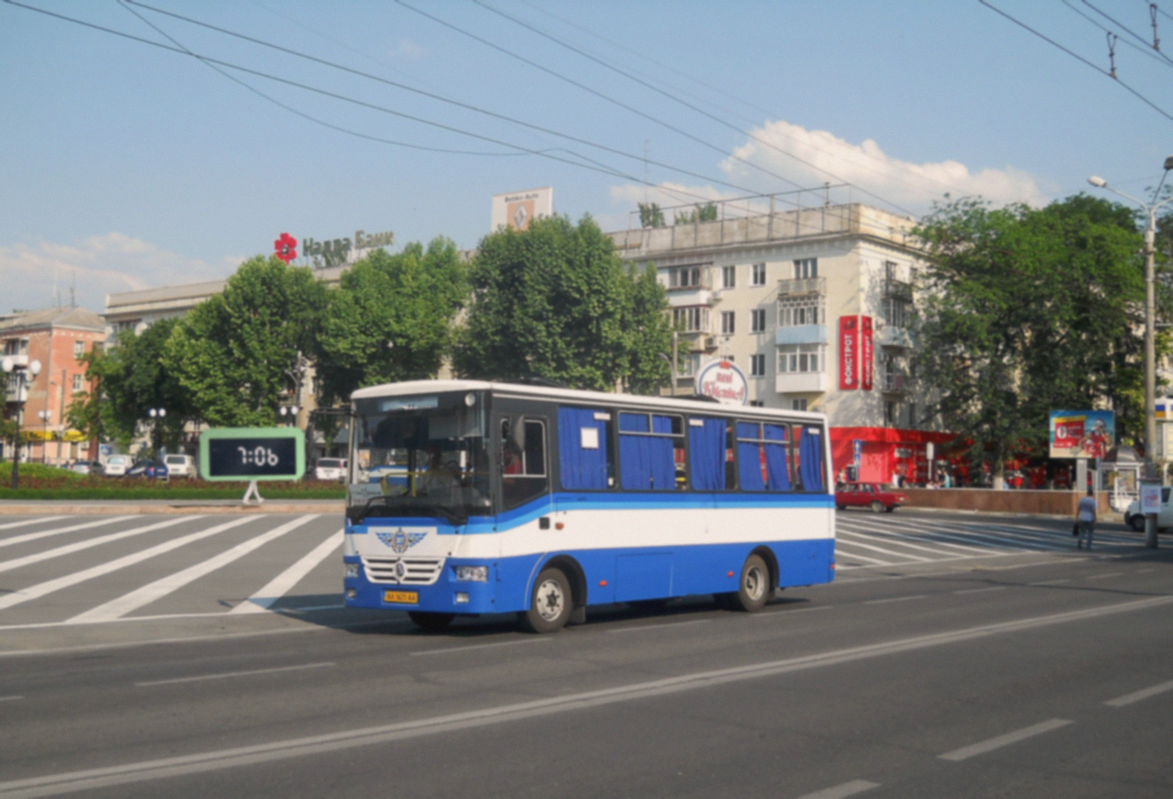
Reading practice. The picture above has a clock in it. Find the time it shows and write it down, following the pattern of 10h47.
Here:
7h06
